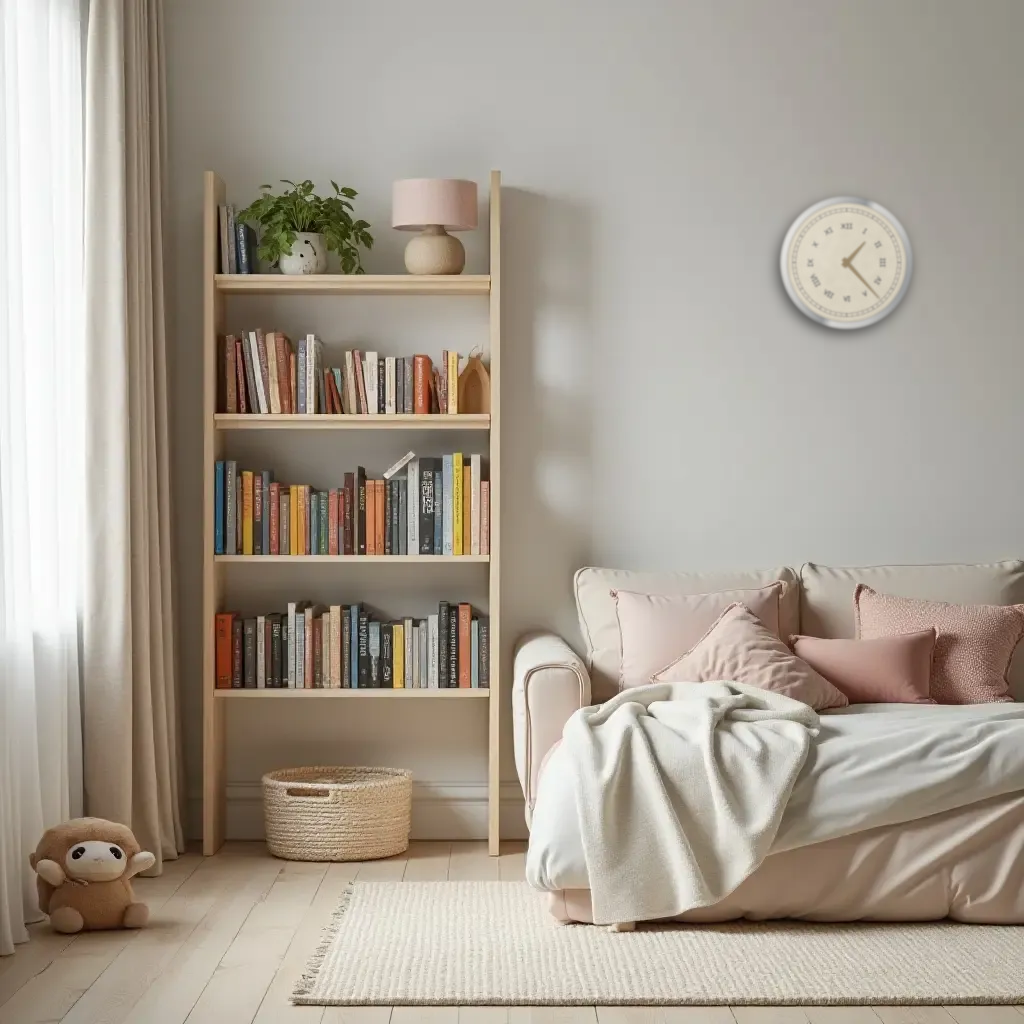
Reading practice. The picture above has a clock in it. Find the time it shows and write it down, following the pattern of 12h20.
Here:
1h23
